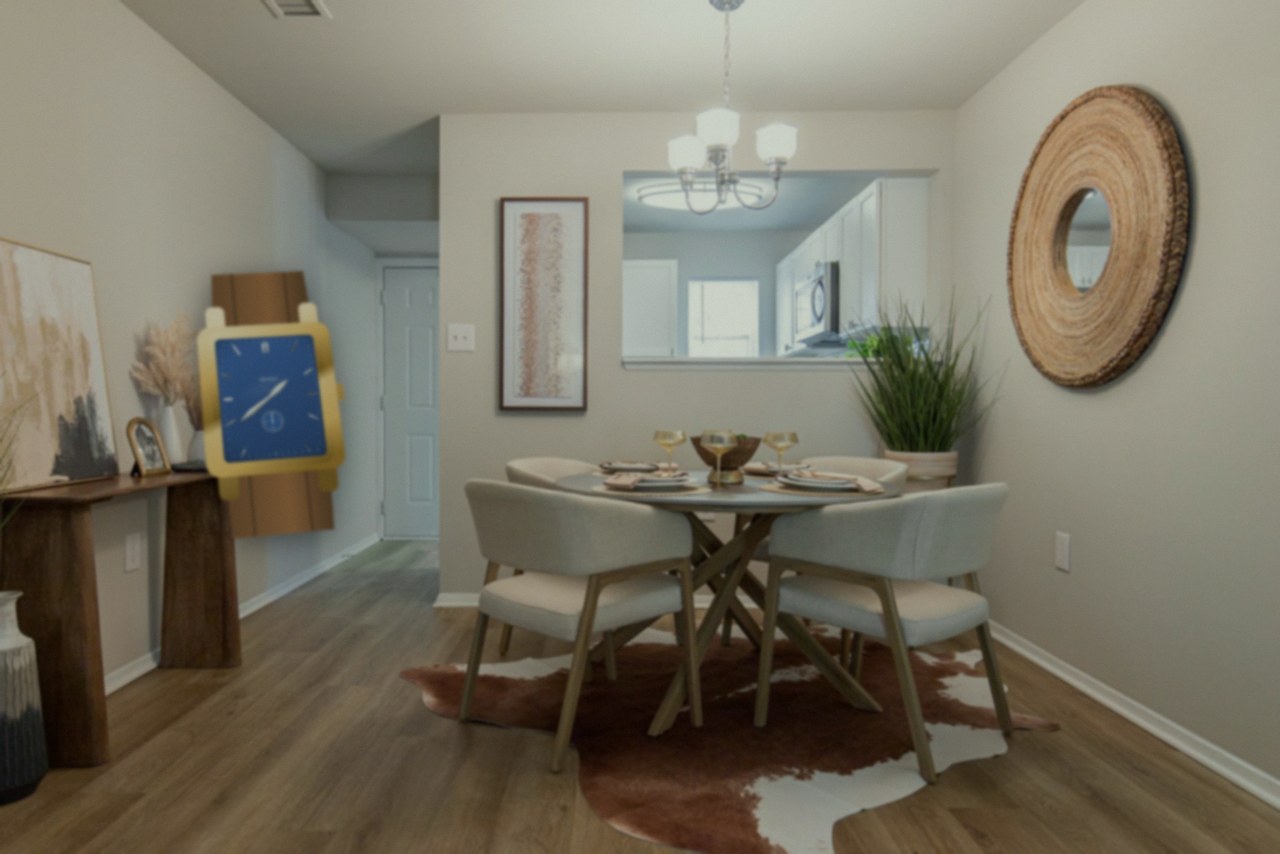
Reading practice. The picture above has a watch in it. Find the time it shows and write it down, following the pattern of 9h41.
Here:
1h39
